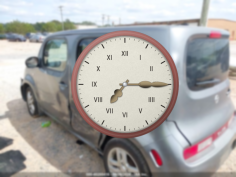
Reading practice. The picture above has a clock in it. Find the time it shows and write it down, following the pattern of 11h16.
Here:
7h15
